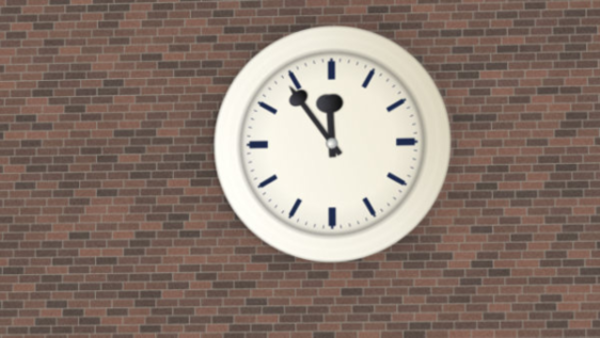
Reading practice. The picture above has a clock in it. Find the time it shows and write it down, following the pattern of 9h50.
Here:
11h54
